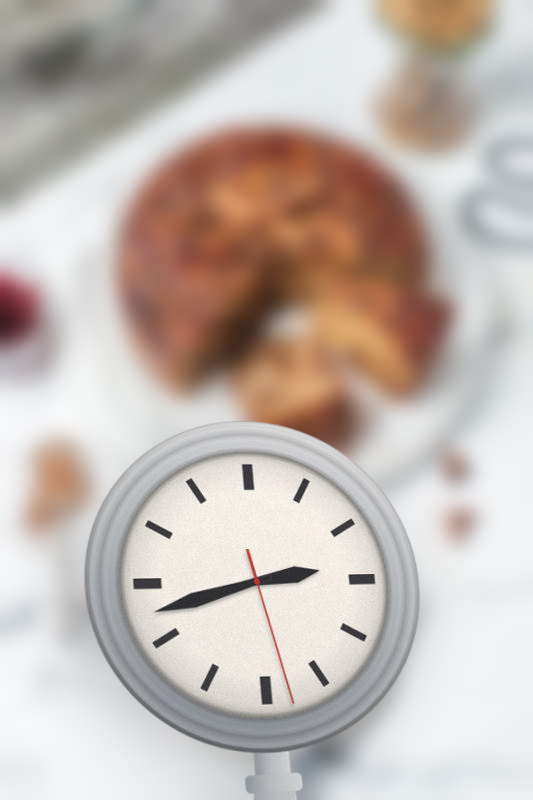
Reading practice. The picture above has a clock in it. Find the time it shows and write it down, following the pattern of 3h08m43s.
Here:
2h42m28s
